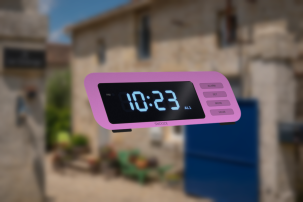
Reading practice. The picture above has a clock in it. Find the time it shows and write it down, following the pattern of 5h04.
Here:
10h23
